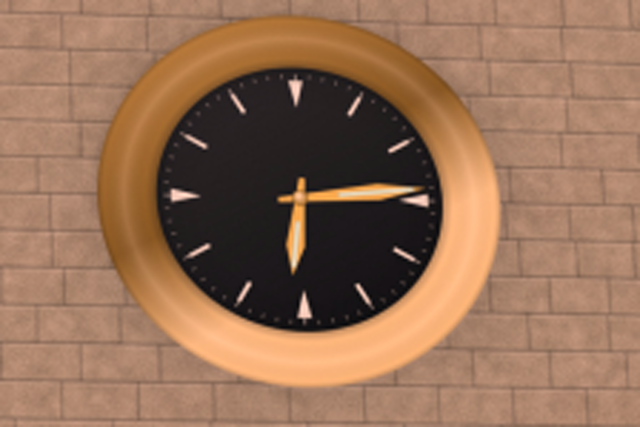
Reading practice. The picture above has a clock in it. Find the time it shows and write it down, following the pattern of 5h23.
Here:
6h14
